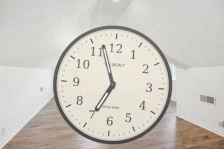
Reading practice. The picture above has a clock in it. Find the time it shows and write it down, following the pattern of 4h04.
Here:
6h57
